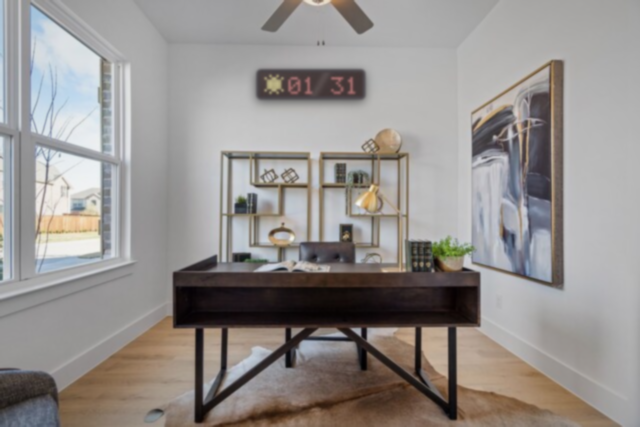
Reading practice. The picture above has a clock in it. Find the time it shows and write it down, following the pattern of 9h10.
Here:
1h31
